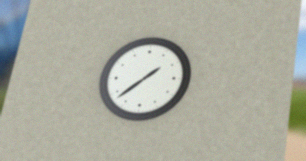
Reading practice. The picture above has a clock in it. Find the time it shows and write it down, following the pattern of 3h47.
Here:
1h38
